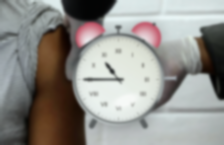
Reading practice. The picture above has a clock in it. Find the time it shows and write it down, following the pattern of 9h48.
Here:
10h45
